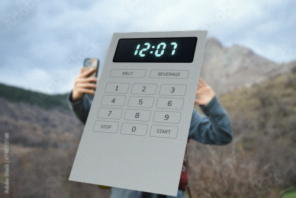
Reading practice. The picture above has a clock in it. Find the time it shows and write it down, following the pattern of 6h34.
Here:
12h07
